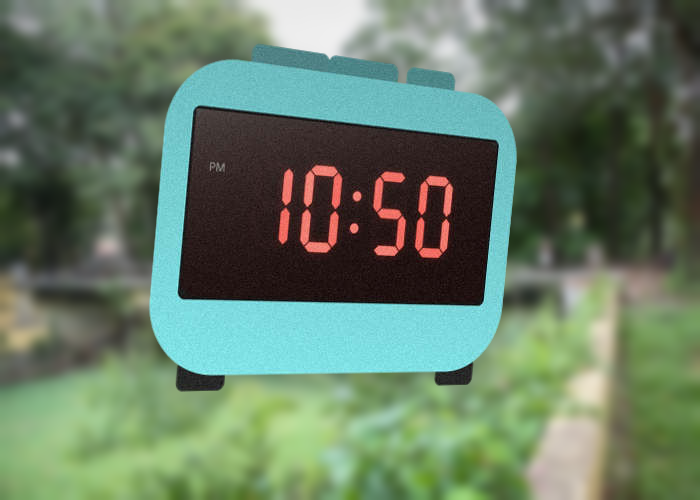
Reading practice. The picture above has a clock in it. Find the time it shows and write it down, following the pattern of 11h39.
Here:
10h50
